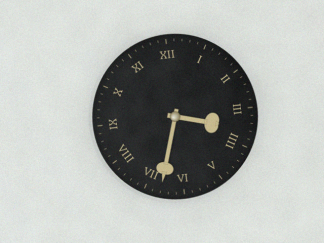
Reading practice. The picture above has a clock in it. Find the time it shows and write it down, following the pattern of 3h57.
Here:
3h33
